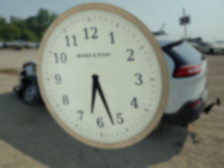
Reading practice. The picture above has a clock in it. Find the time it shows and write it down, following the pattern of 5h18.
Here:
6h27
